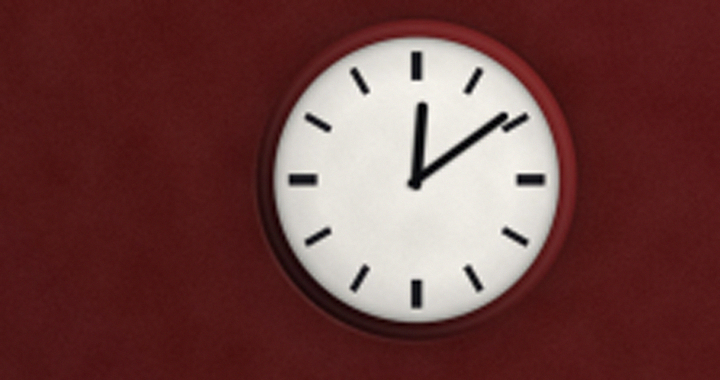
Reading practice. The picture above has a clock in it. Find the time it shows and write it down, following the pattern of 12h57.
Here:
12h09
